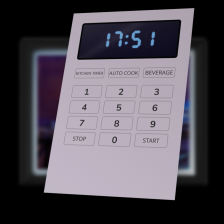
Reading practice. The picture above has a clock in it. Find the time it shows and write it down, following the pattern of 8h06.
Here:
17h51
